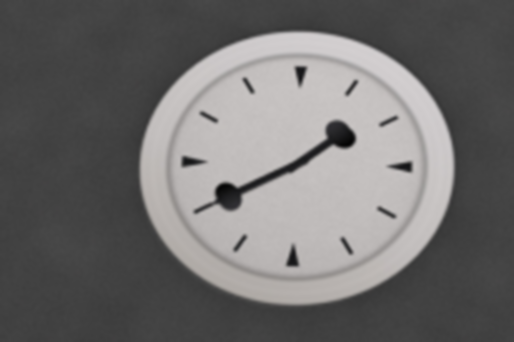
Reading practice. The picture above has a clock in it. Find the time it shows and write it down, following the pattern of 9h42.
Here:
1h40
